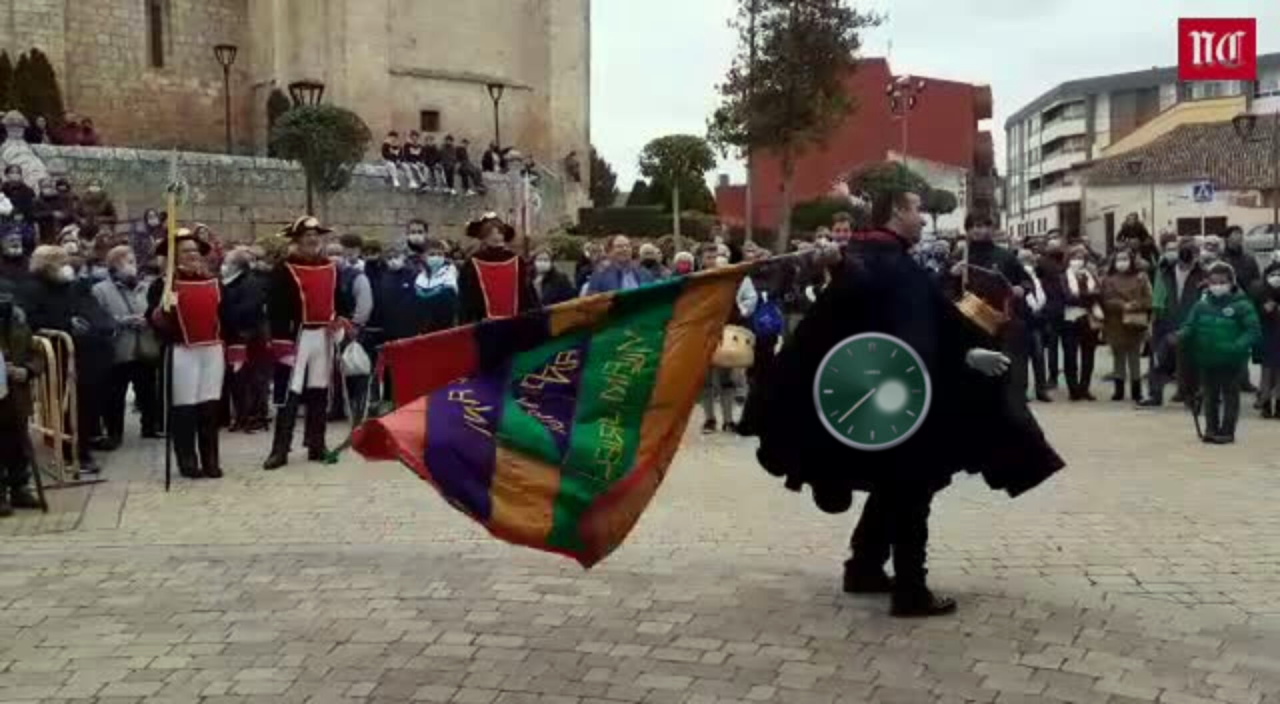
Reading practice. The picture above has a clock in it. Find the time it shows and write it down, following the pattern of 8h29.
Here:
7h38
